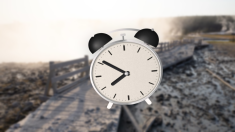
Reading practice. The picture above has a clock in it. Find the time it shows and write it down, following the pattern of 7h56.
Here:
7h51
